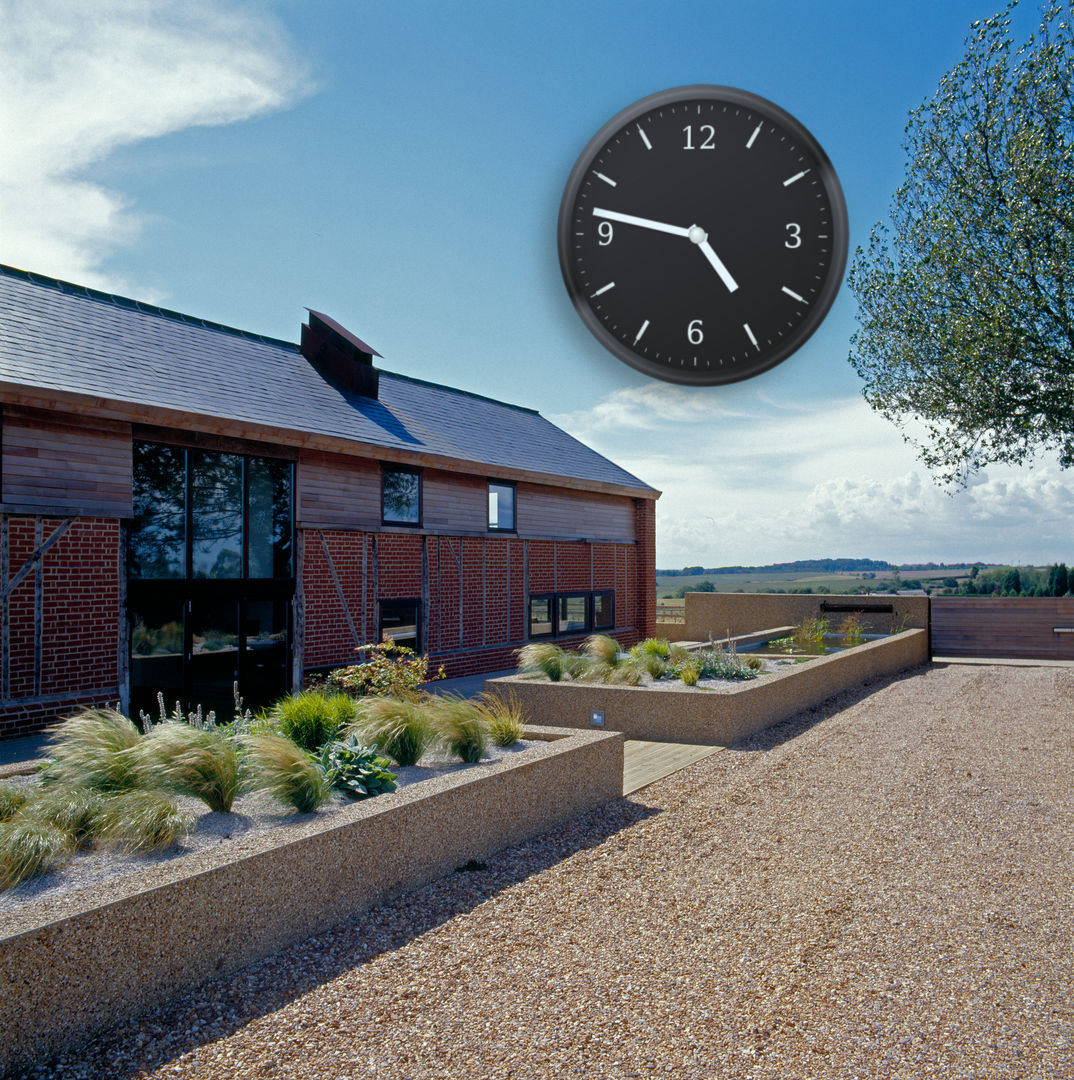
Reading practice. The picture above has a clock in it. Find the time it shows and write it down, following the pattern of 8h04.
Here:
4h47
